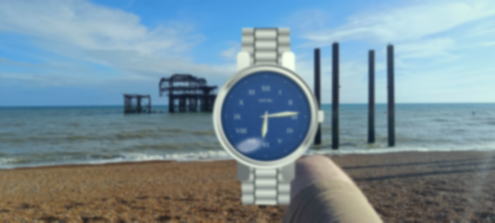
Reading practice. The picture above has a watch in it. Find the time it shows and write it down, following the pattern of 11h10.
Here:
6h14
